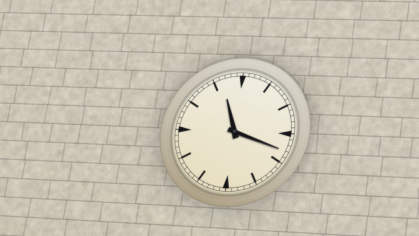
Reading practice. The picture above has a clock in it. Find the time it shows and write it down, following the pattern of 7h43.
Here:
11h18
